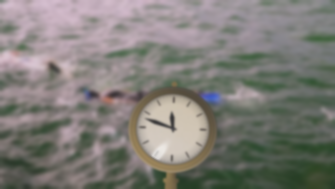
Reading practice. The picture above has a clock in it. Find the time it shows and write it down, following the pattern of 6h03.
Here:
11h48
